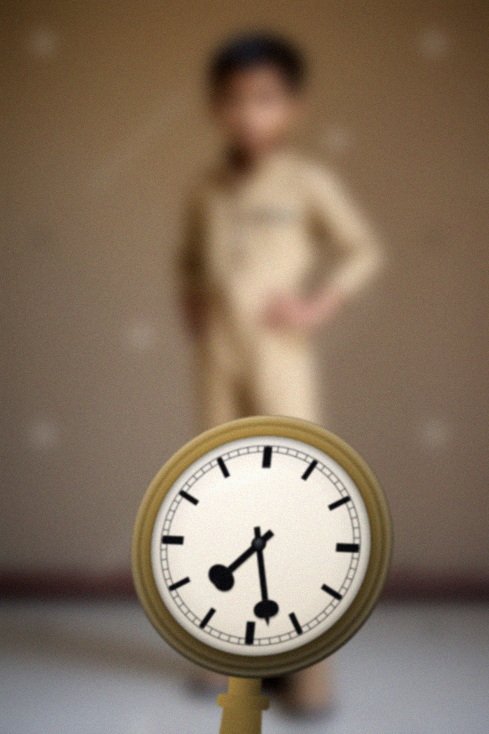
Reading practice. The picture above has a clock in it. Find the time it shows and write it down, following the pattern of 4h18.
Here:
7h28
